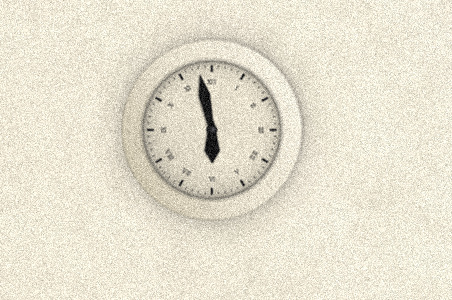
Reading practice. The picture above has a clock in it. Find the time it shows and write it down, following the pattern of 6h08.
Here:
5h58
